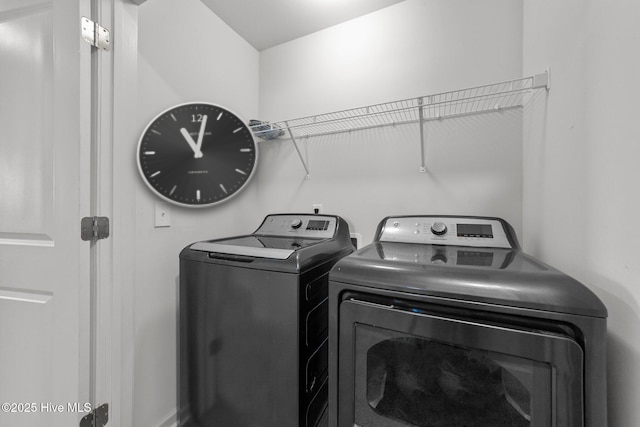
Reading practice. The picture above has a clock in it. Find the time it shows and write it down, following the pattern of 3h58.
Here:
11h02
